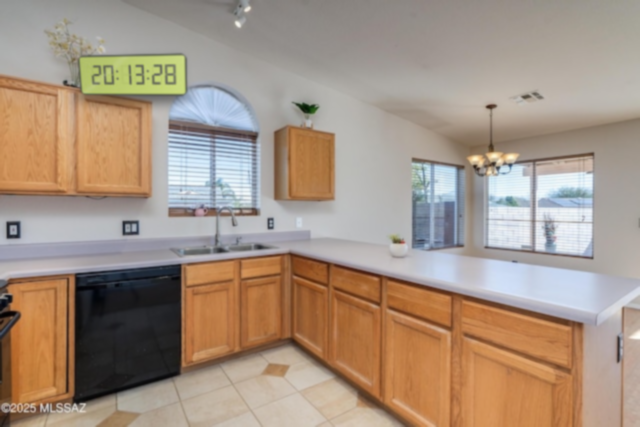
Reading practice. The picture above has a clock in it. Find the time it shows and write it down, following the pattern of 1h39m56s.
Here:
20h13m28s
